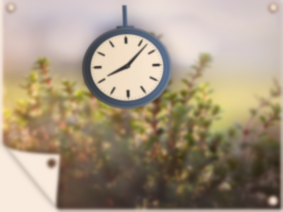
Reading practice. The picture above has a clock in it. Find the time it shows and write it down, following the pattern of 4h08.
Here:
8h07
